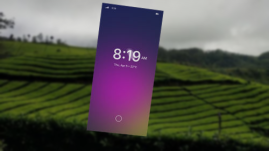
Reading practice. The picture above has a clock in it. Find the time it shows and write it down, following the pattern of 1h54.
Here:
8h19
